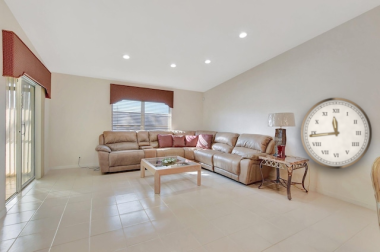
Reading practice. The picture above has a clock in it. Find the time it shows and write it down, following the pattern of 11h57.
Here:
11h44
